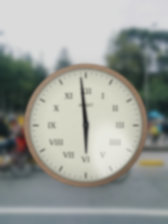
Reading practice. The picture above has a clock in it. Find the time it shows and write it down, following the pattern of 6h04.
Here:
5h59
